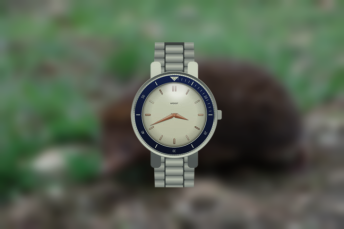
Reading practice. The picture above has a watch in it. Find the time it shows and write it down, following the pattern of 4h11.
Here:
3h41
